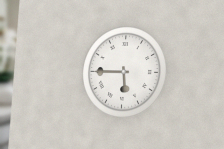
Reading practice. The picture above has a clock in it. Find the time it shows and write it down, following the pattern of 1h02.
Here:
5h45
